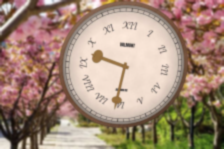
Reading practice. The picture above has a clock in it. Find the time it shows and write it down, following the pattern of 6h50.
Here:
9h31
